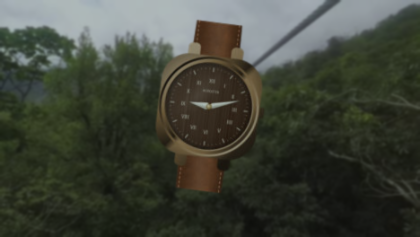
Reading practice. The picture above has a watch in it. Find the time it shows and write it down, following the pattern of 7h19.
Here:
9h12
